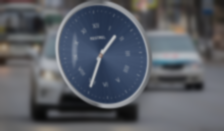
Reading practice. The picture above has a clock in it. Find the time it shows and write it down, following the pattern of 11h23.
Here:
1h35
